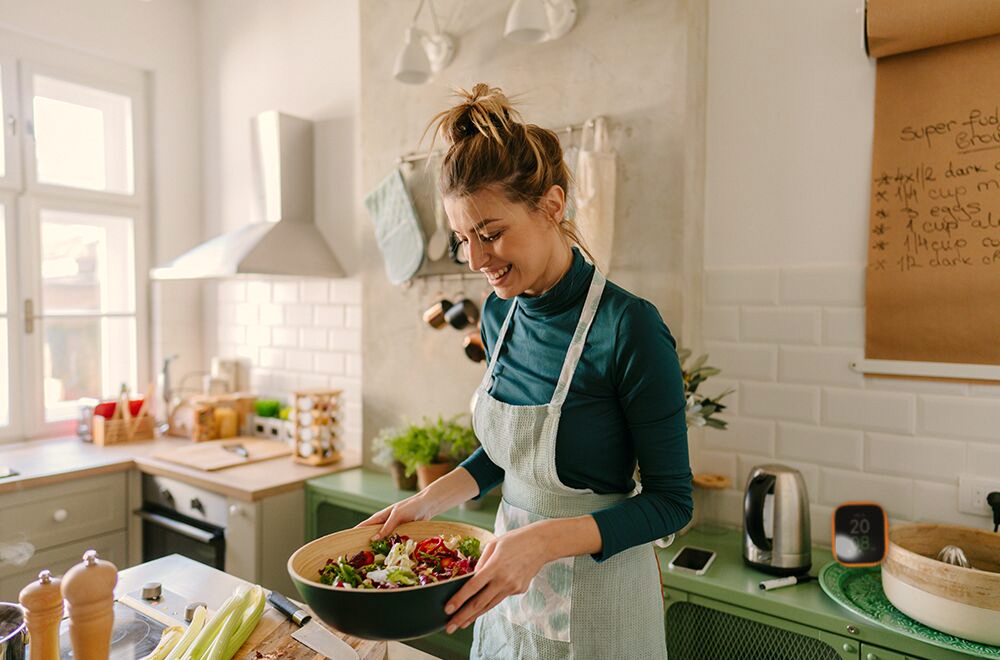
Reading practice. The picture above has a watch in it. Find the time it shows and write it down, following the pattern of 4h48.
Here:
20h08
